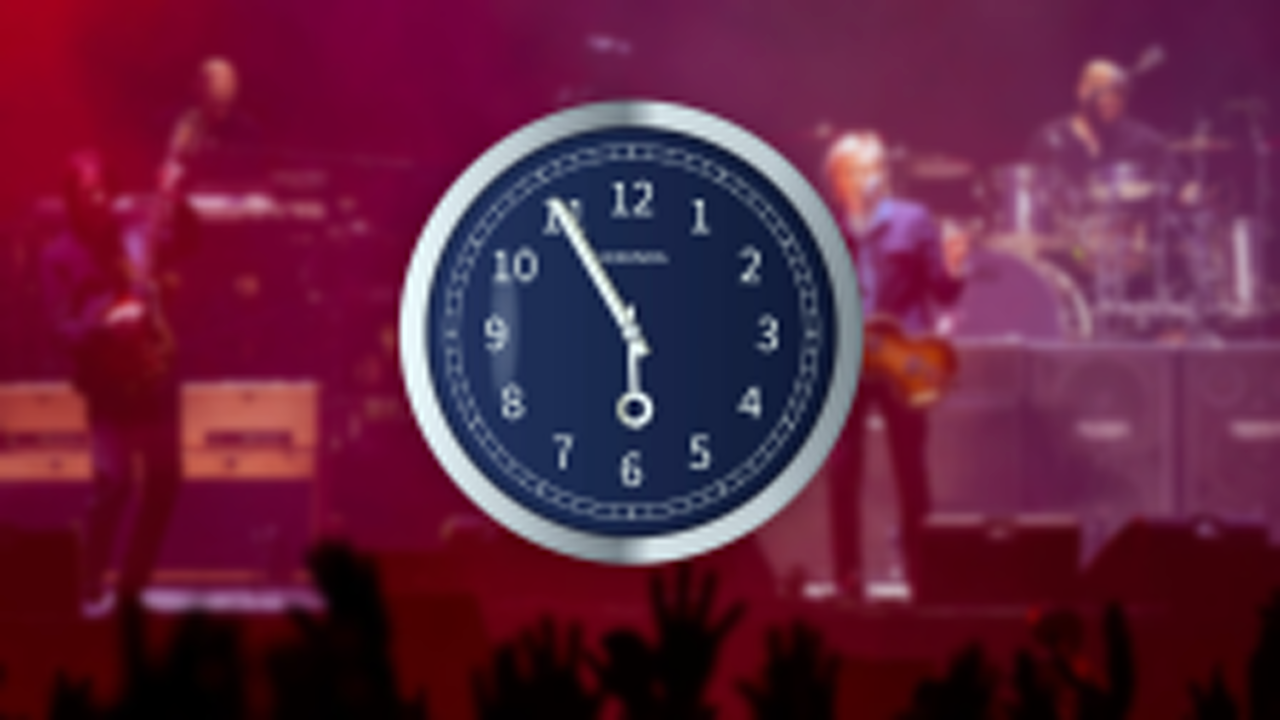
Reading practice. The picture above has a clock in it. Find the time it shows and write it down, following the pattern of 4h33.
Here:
5h55
